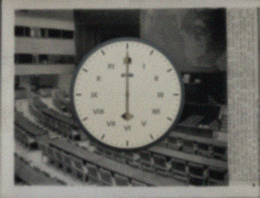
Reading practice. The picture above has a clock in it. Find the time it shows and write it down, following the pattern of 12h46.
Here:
6h00
